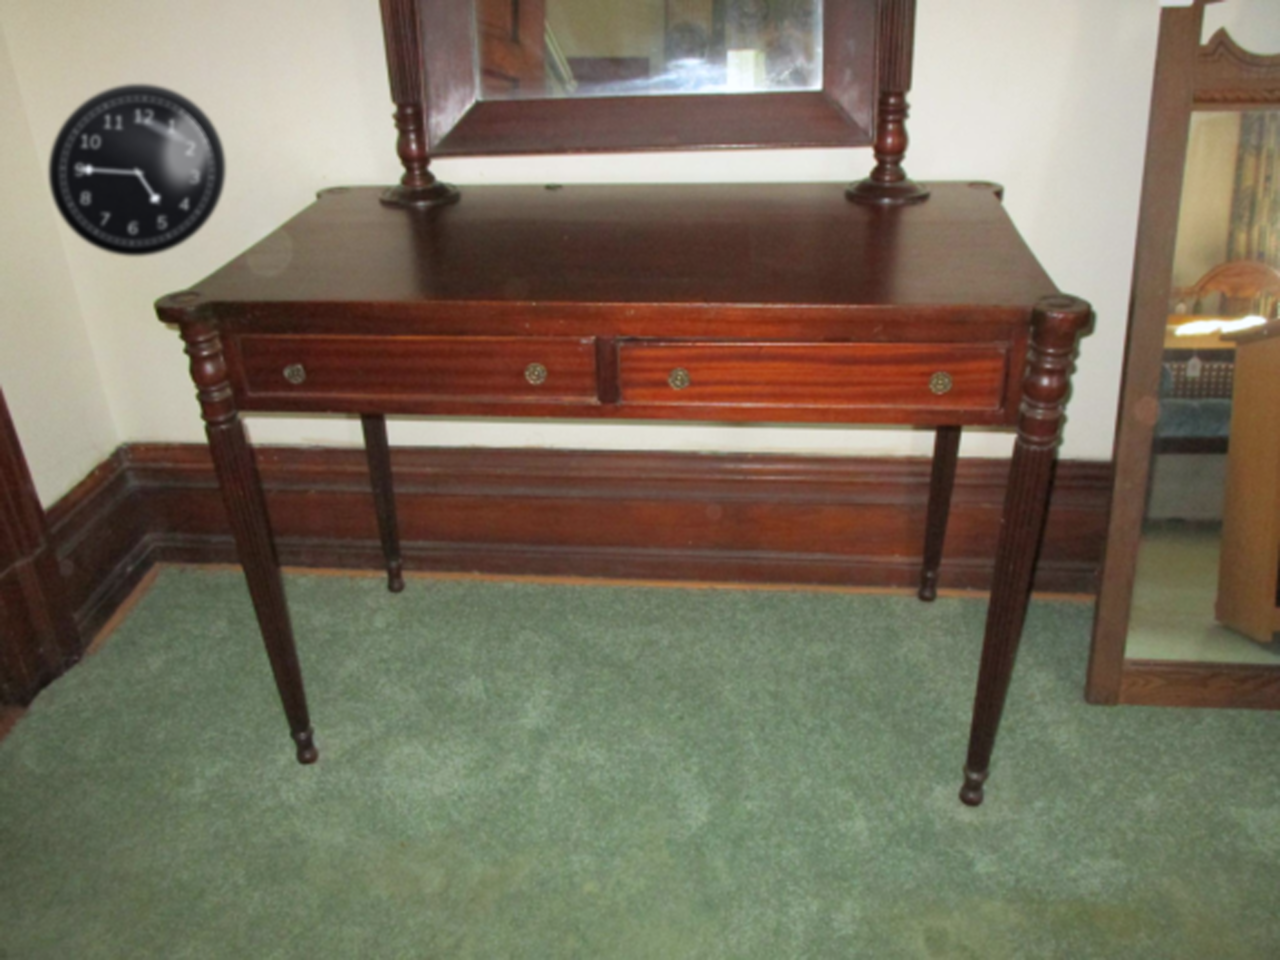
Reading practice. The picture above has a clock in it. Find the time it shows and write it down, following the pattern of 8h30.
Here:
4h45
